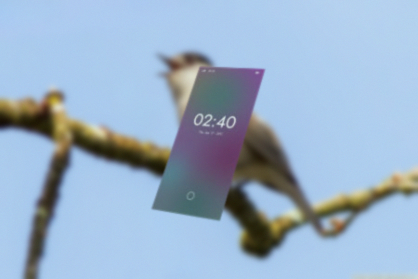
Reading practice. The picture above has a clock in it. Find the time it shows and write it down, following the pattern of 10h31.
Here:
2h40
